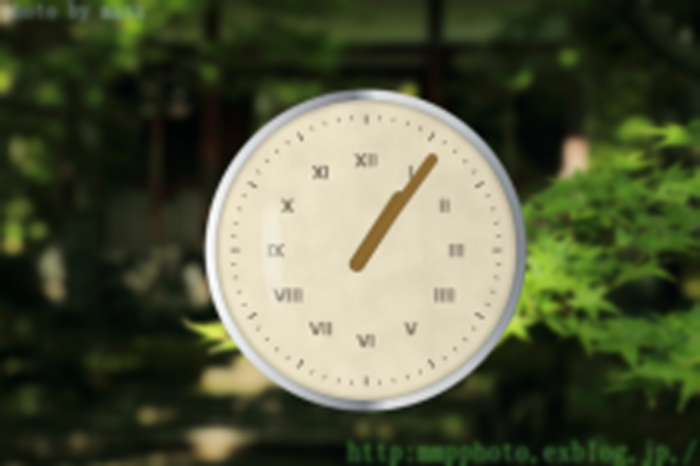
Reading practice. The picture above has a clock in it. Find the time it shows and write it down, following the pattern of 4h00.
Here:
1h06
